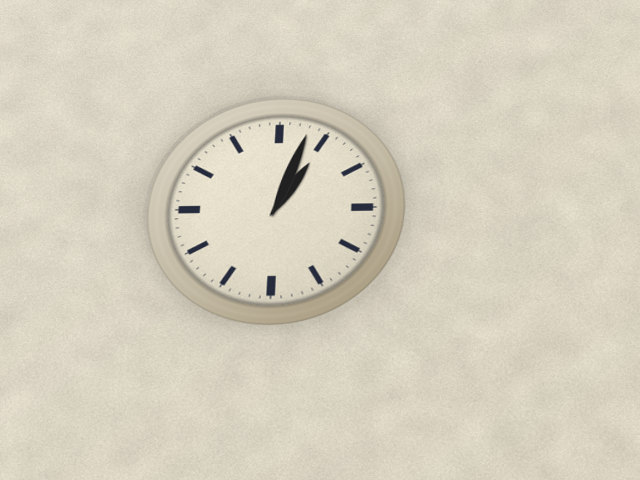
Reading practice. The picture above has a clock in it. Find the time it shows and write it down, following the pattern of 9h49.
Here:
1h03
